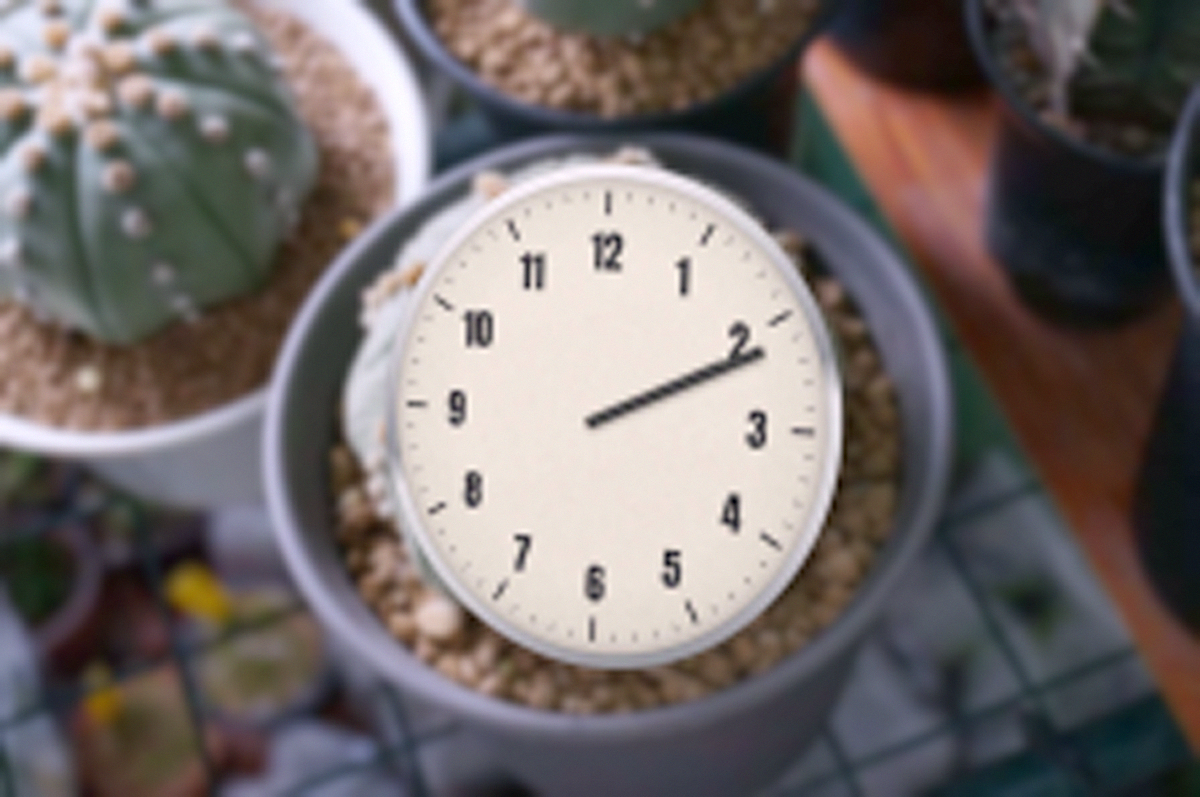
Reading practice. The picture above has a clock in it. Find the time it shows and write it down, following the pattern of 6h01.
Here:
2h11
